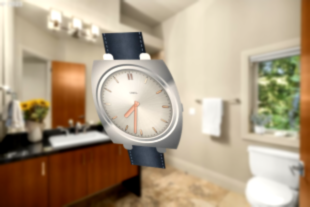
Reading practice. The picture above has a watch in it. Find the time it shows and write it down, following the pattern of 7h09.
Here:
7h32
